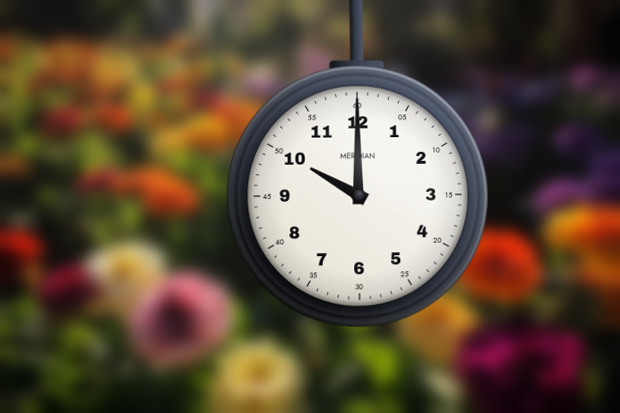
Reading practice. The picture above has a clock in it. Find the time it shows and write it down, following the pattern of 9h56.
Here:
10h00
